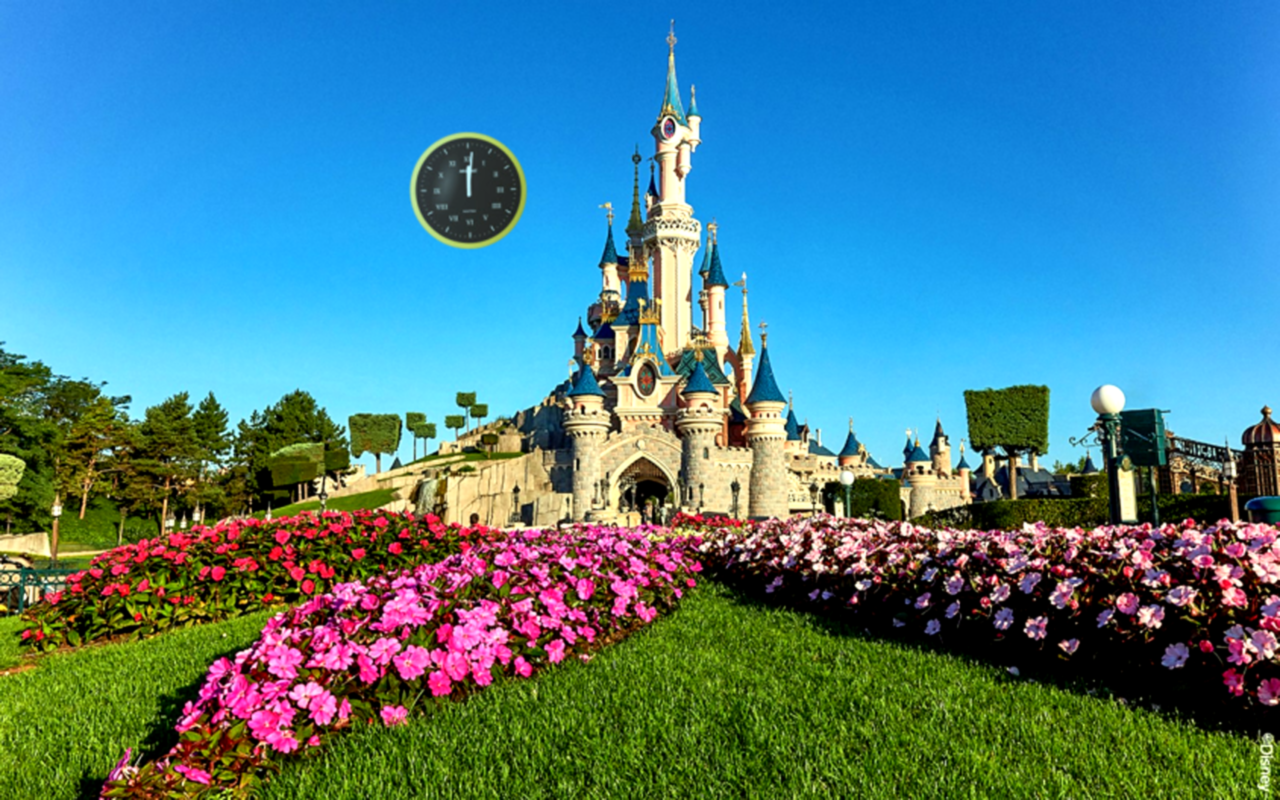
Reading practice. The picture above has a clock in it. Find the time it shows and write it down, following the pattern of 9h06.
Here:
12h01
